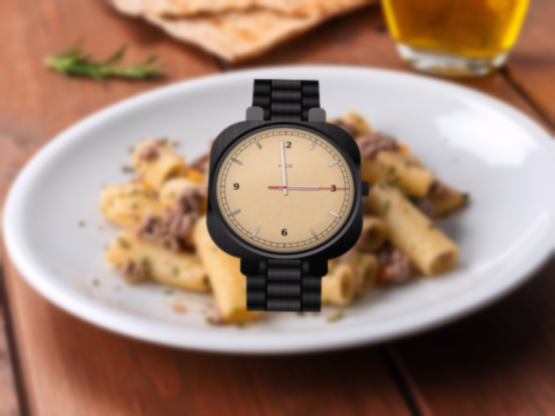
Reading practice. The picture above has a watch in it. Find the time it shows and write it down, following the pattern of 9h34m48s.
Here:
2h59m15s
